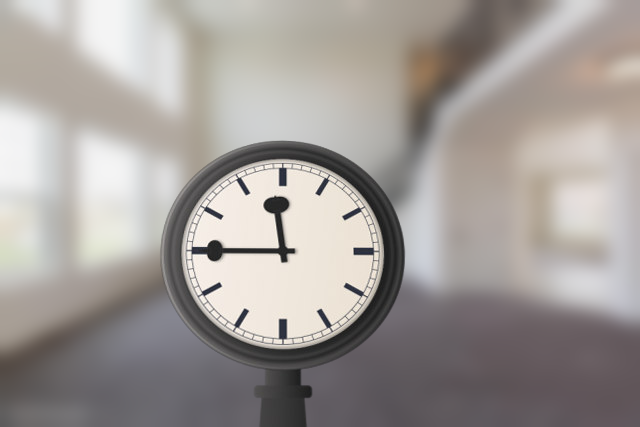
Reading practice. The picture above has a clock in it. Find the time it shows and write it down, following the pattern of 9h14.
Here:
11h45
